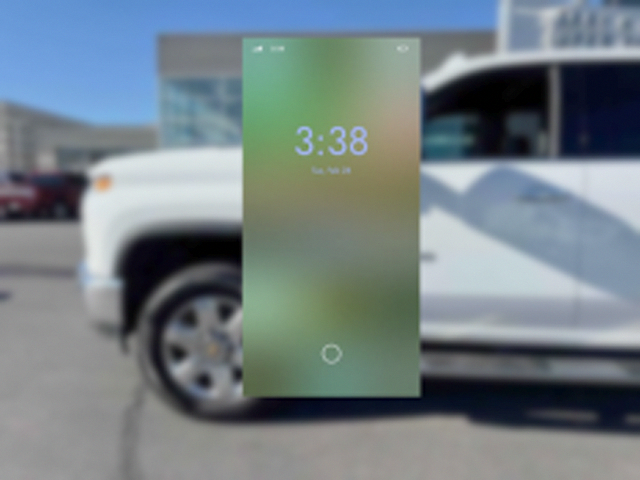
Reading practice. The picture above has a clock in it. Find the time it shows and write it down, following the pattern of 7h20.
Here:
3h38
